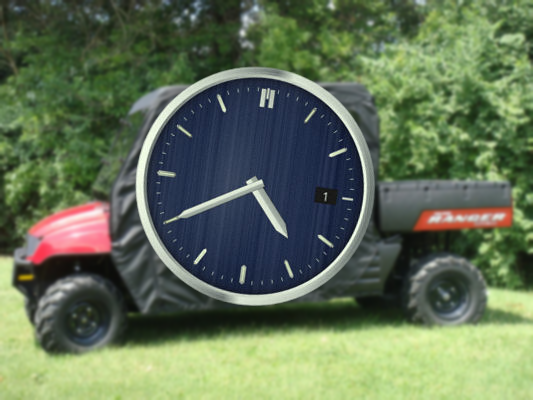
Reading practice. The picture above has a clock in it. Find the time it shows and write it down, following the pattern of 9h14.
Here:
4h40
